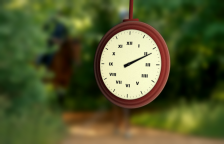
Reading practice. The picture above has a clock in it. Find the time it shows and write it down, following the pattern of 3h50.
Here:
2h11
